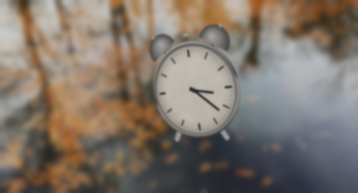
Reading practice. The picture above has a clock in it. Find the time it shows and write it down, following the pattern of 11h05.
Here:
3h22
